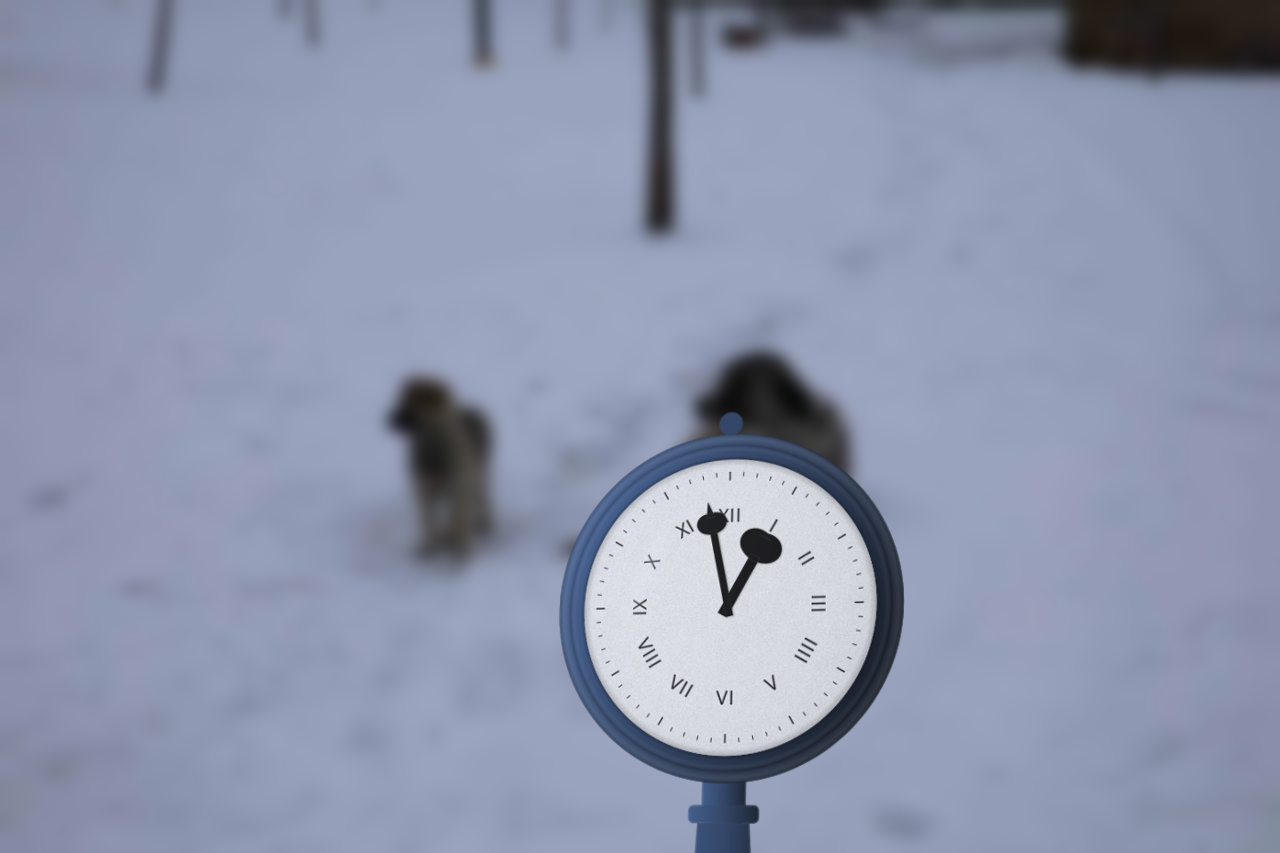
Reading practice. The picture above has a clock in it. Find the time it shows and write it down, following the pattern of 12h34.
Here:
12h58
